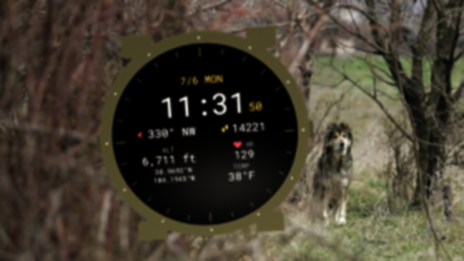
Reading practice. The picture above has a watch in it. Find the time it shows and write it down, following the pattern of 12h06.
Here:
11h31
